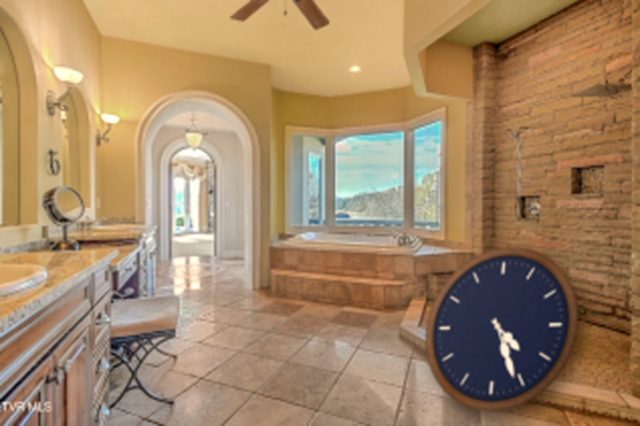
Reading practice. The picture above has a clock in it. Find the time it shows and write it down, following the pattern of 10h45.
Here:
4h26
